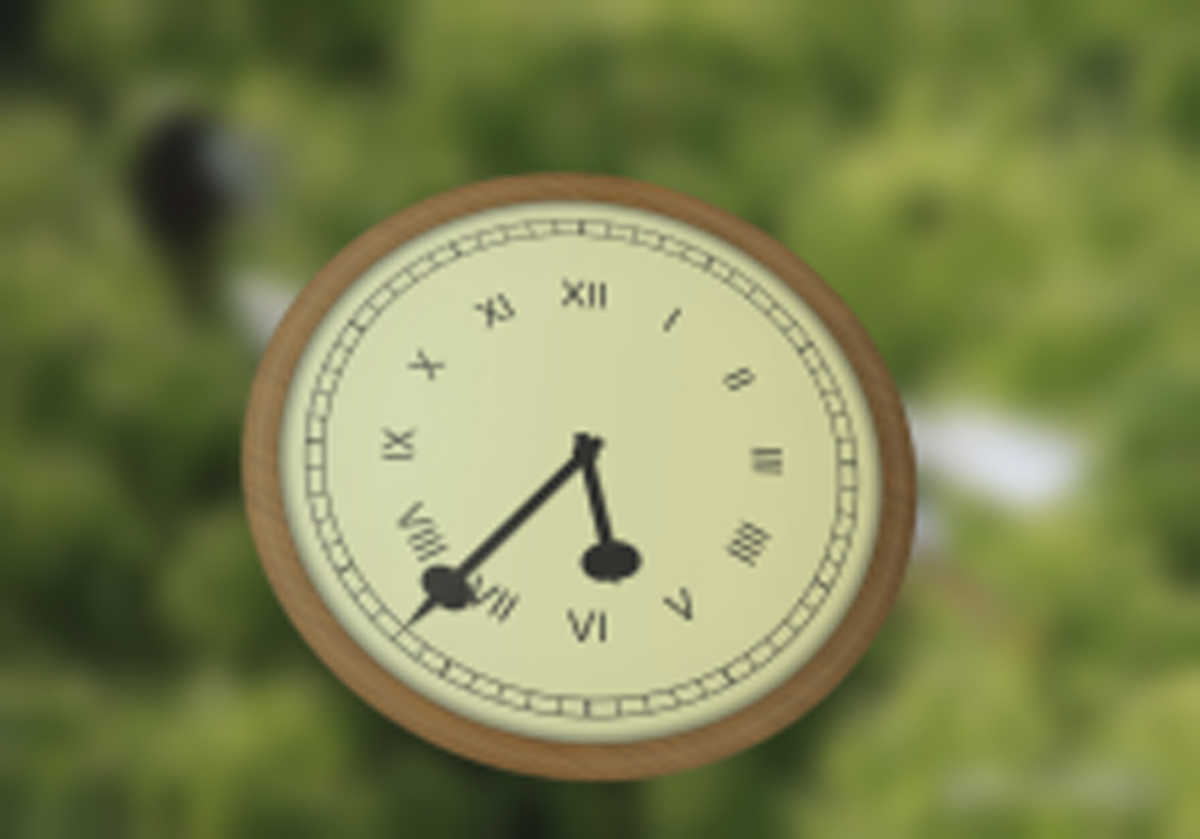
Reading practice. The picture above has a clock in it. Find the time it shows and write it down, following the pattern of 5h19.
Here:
5h37
